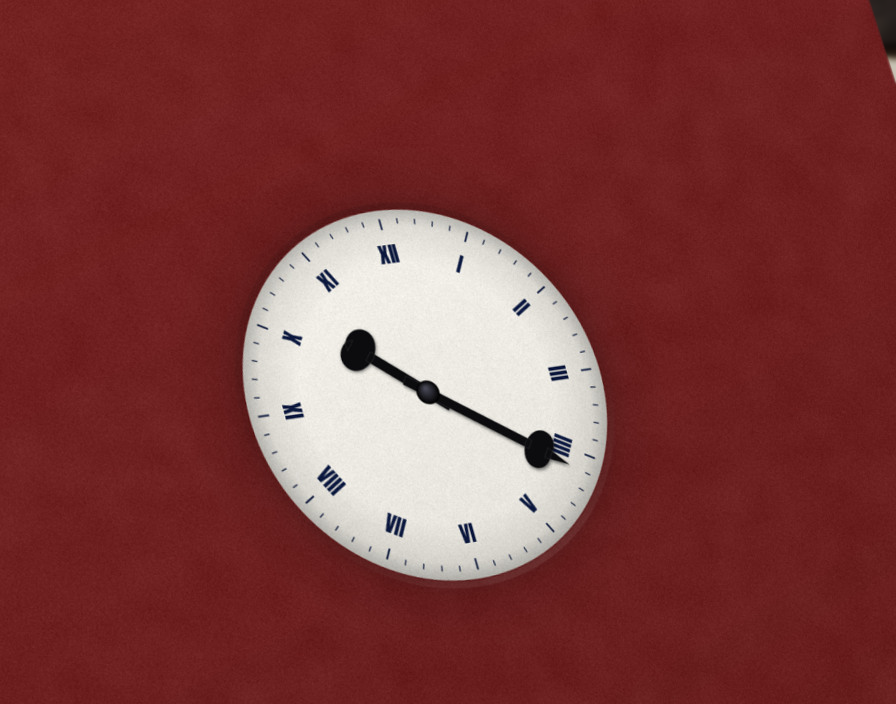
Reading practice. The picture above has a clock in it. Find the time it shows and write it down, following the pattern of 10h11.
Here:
10h21
